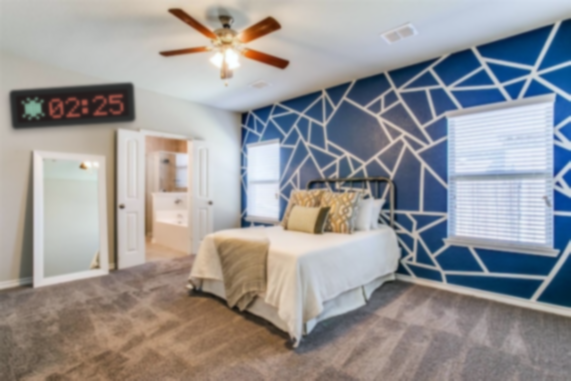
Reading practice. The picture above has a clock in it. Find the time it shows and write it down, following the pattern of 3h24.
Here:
2h25
